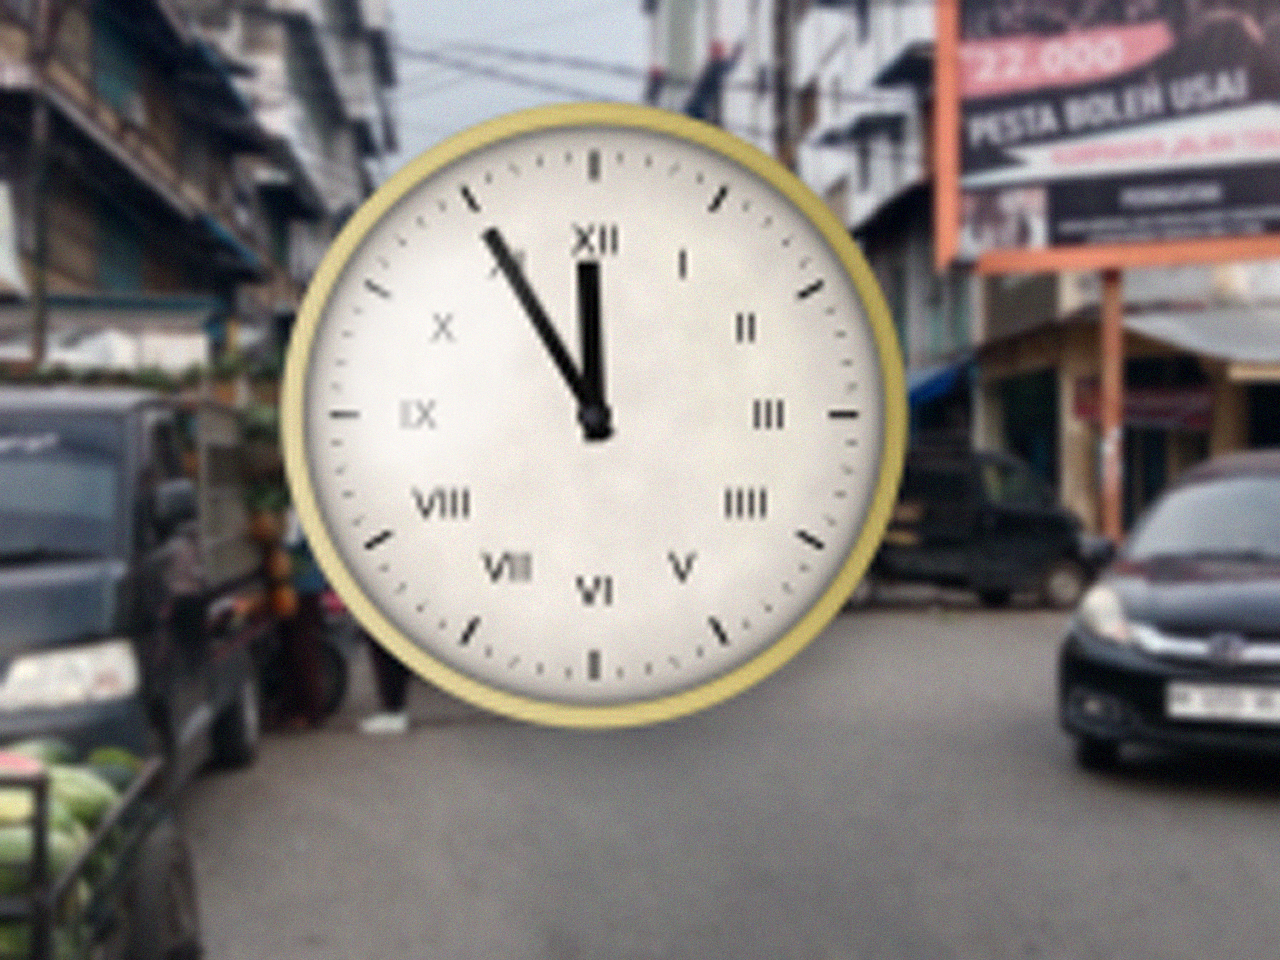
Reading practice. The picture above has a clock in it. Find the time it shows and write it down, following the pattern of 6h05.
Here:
11h55
